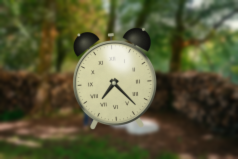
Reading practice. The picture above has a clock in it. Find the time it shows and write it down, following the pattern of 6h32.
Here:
7h23
